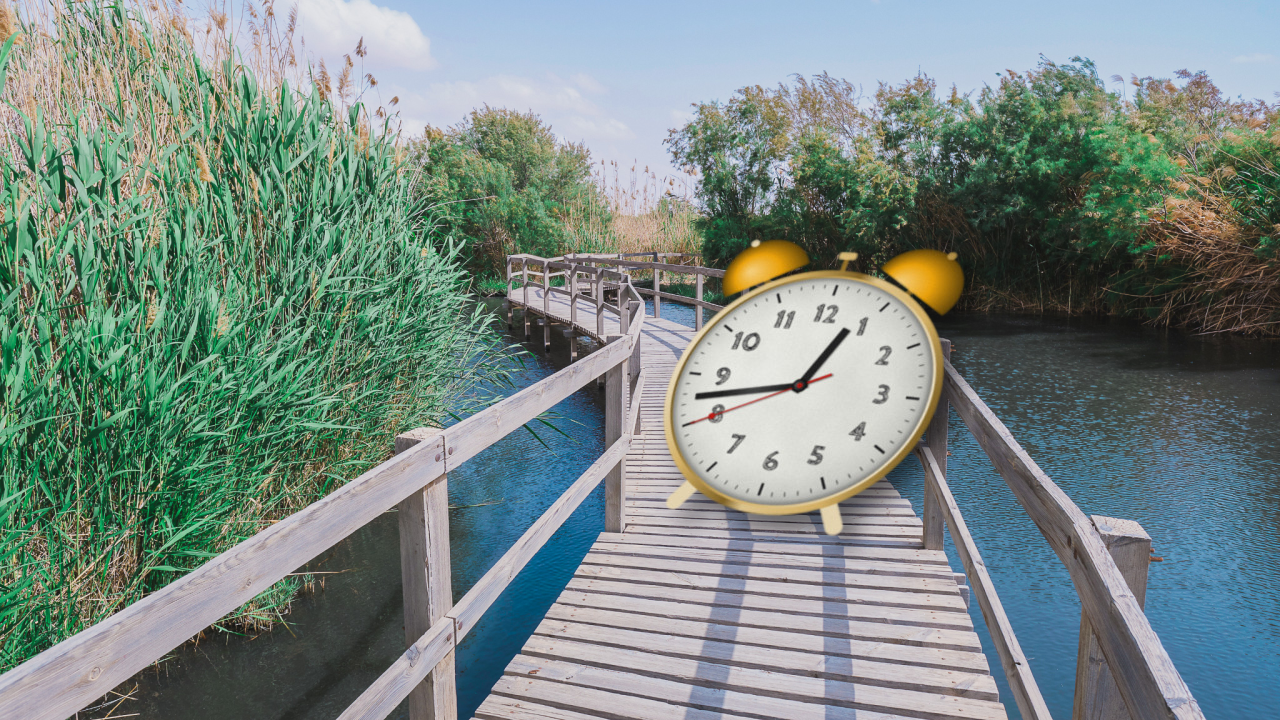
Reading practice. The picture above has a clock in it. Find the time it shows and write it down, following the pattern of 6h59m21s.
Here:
12h42m40s
